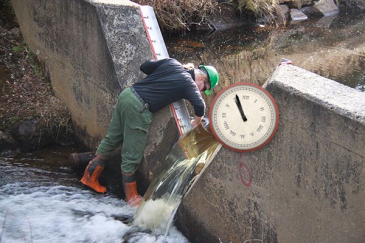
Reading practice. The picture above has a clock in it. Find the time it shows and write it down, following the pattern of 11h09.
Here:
10h56
